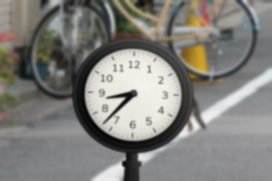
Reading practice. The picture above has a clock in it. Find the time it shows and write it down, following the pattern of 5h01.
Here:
8h37
